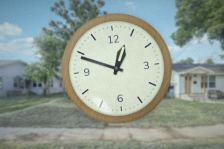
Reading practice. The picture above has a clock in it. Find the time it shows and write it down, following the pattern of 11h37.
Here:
12h49
